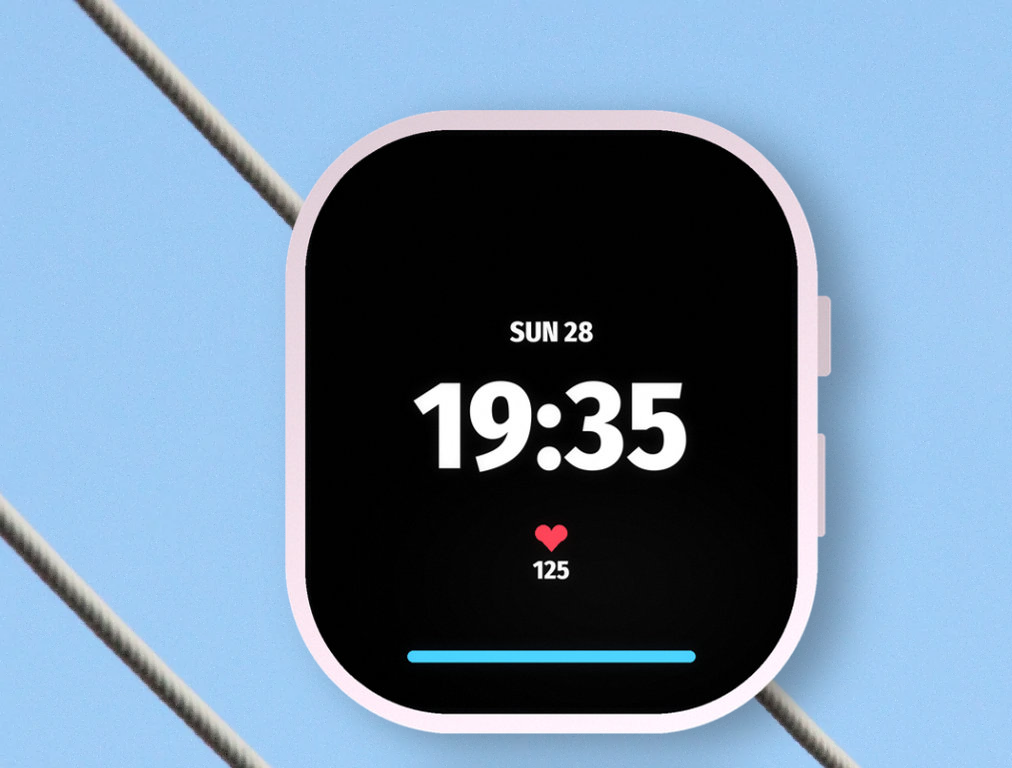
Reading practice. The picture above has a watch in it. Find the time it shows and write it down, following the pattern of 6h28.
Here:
19h35
